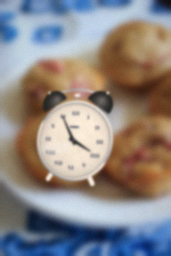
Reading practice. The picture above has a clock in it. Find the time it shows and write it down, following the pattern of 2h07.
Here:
3h55
